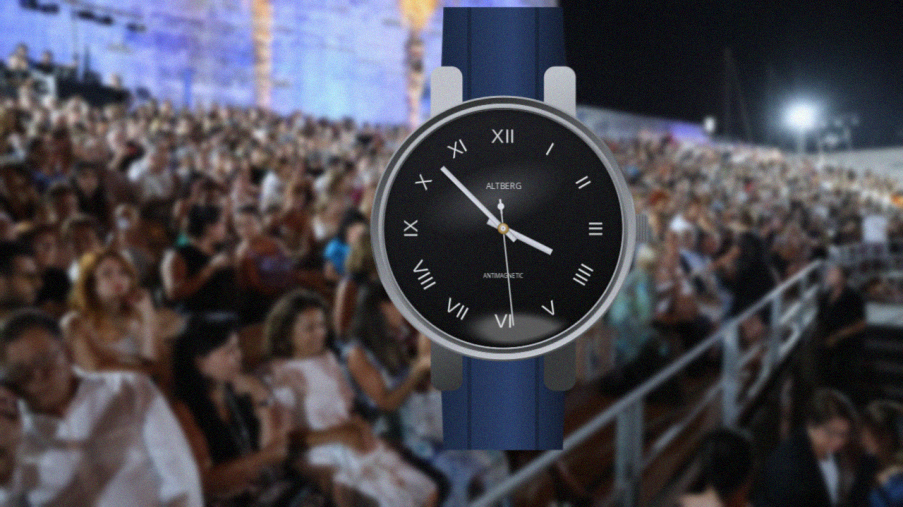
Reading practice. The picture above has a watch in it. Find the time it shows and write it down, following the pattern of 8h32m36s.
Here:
3h52m29s
